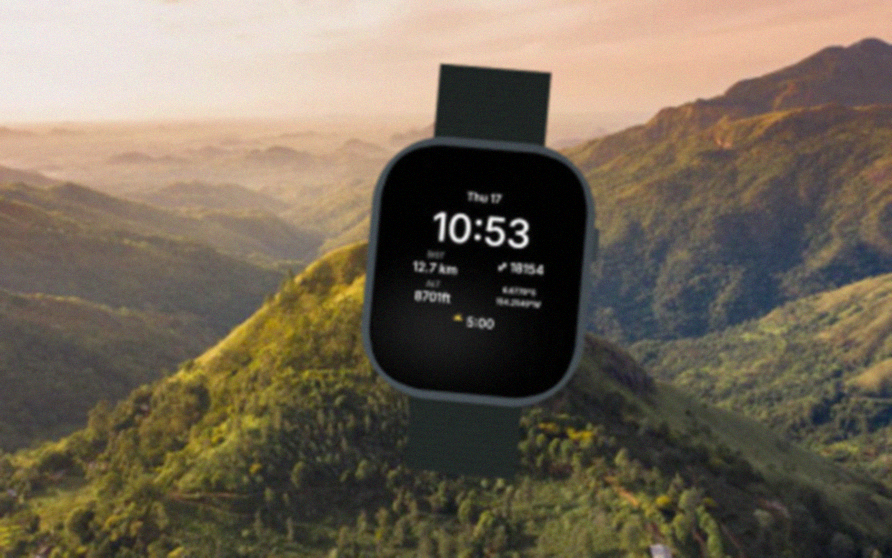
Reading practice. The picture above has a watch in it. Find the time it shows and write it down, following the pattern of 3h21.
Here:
10h53
